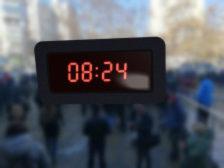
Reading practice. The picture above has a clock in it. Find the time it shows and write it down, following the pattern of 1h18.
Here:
8h24
